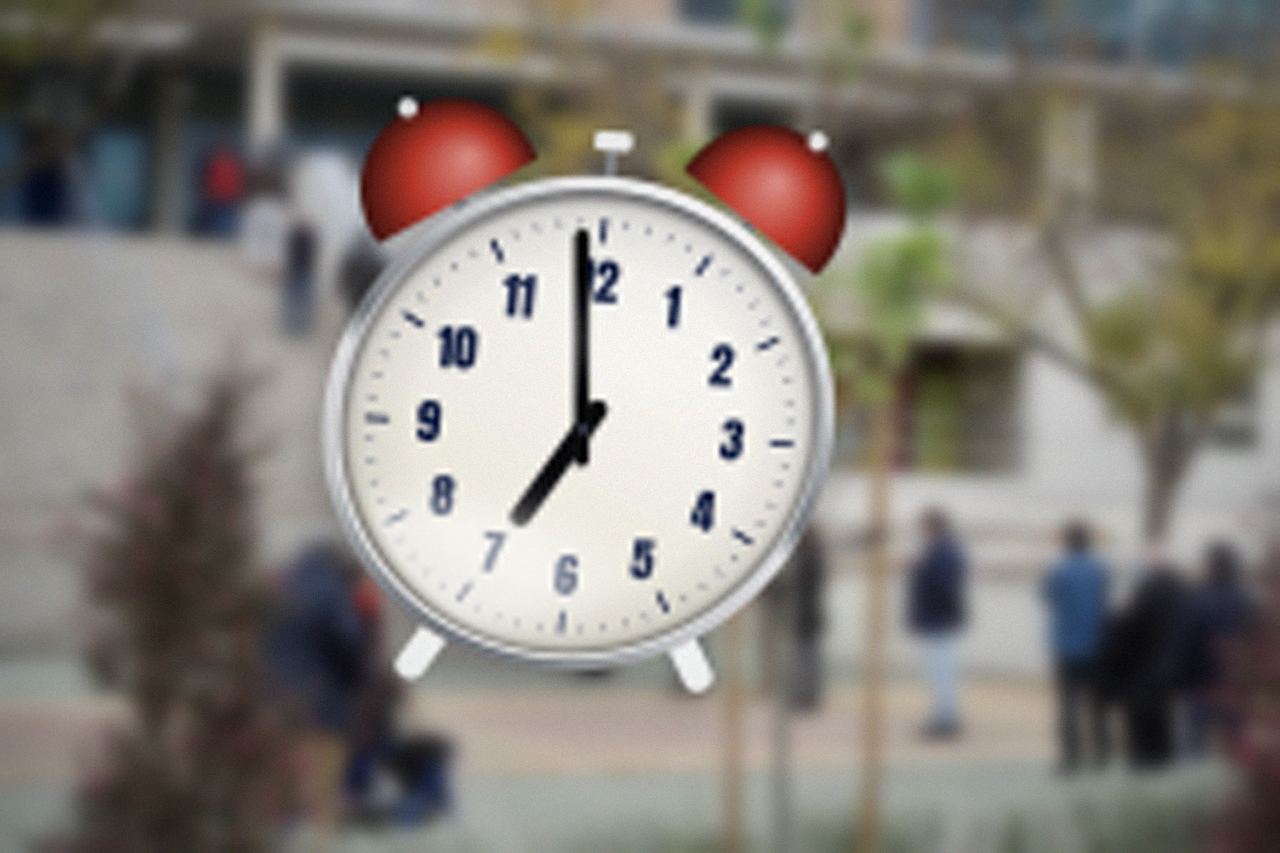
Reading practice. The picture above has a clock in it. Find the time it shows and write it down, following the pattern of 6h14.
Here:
6h59
